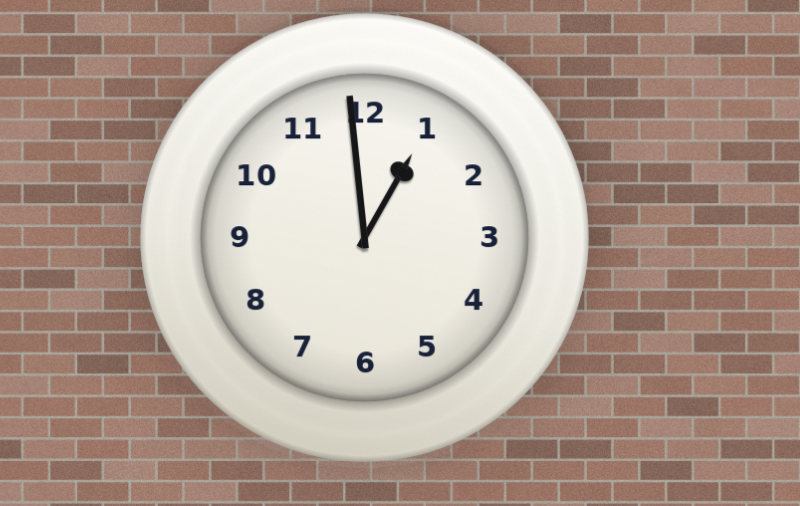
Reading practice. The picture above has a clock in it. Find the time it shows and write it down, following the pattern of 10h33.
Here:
12h59
